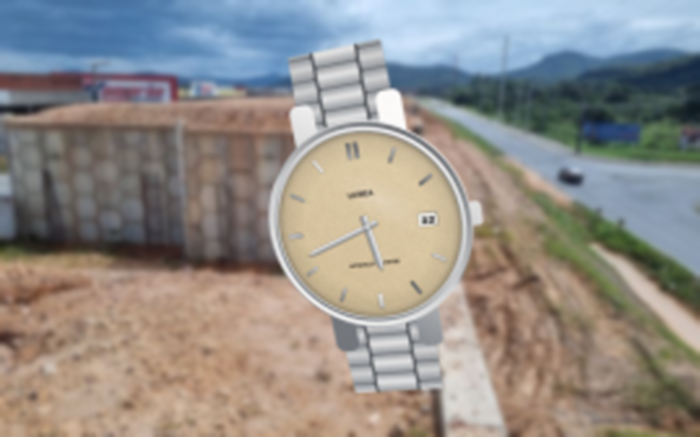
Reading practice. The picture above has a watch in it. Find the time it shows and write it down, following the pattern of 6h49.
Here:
5h42
